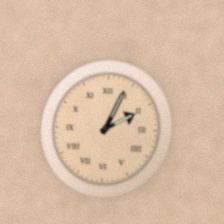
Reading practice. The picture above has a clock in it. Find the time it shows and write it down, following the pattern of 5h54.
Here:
2h04
